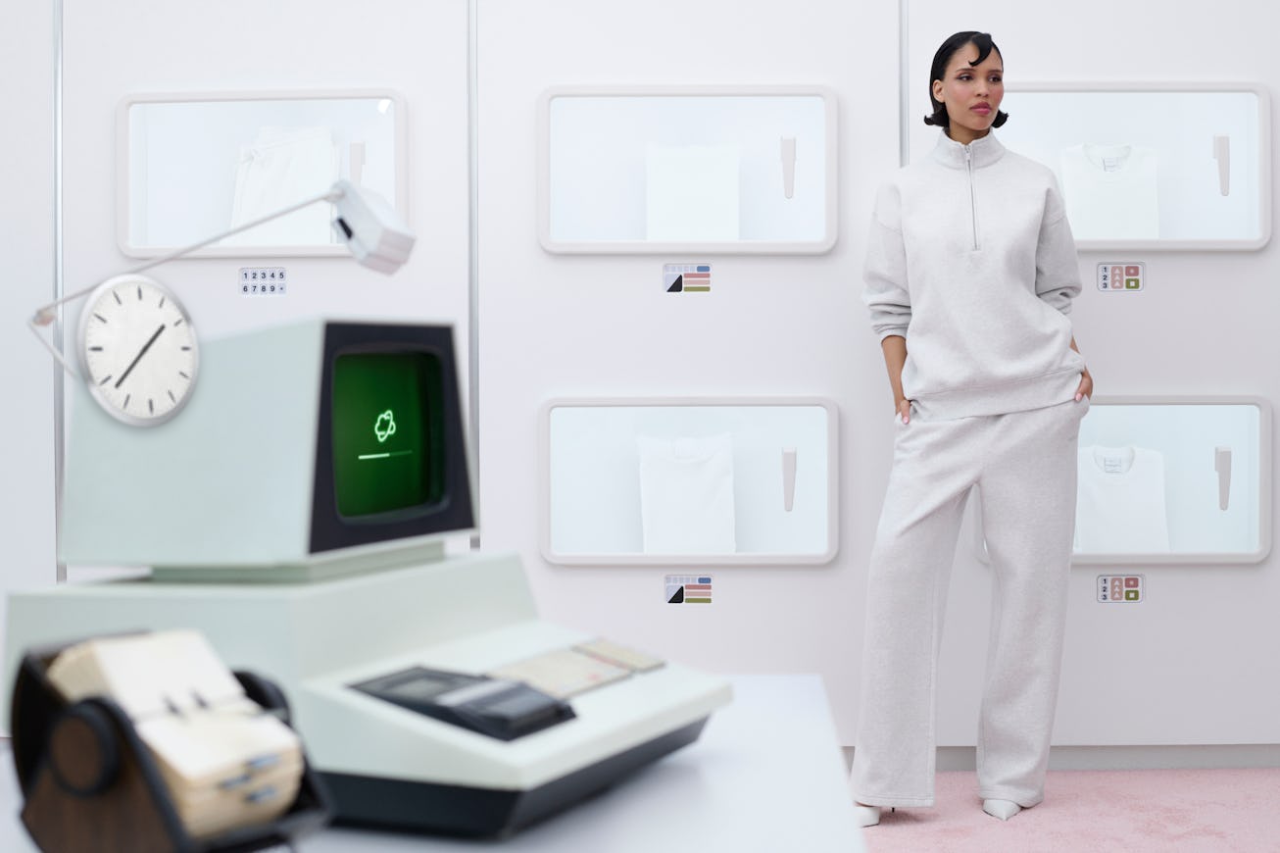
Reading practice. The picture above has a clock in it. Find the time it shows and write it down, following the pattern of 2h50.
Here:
1h38
